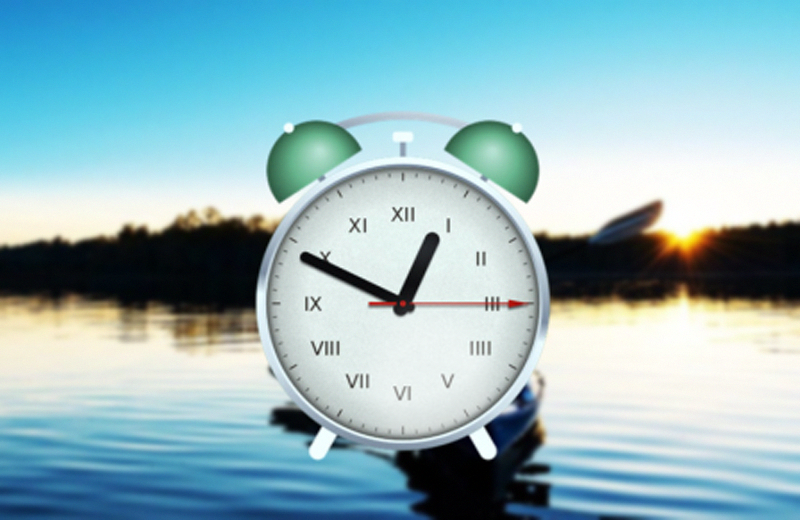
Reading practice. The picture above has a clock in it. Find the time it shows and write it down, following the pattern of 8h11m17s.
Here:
12h49m15s
